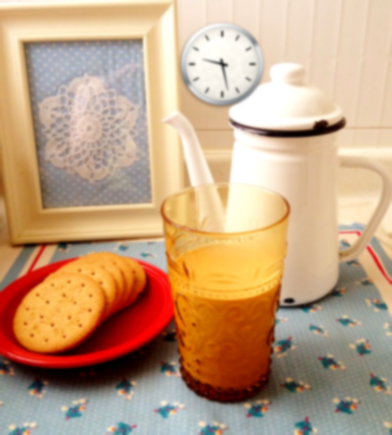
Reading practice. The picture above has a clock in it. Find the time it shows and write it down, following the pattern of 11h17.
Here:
9h28
